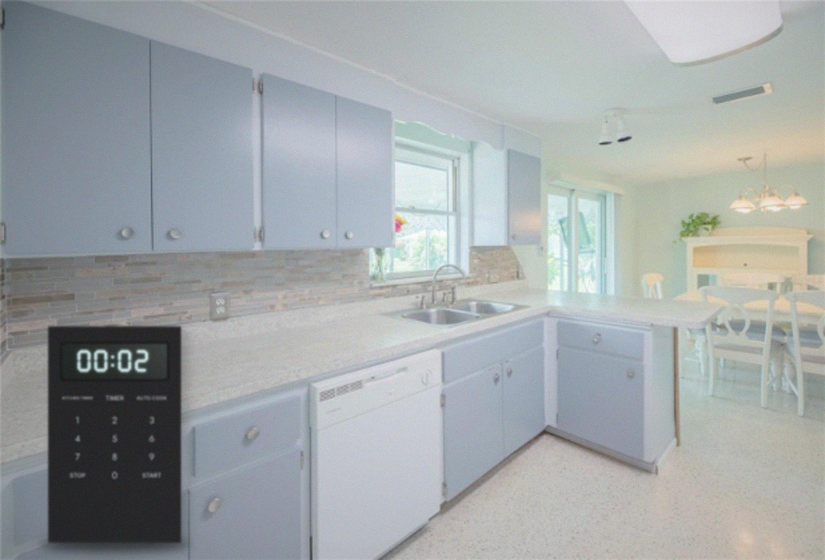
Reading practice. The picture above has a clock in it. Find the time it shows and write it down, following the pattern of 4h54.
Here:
0h02
